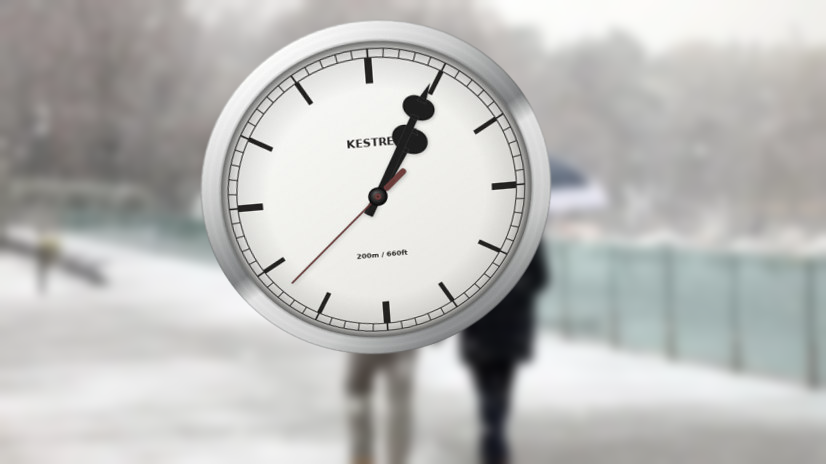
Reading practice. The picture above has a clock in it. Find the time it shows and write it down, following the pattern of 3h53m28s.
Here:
1h04m38s
